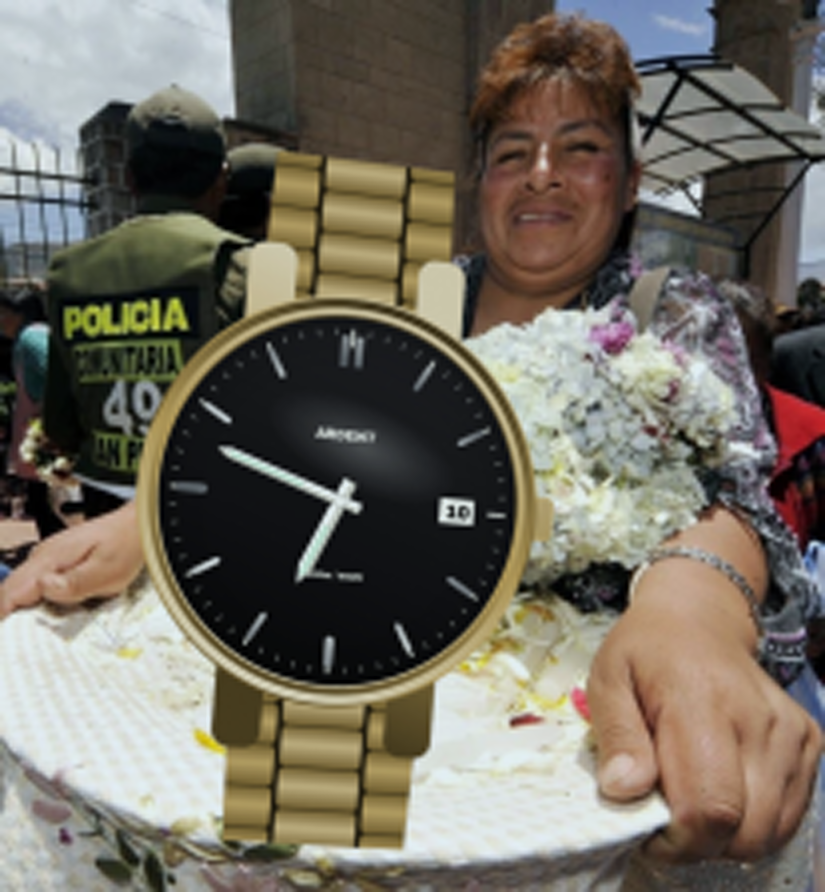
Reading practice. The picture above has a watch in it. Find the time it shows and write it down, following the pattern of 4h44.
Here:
6h48
